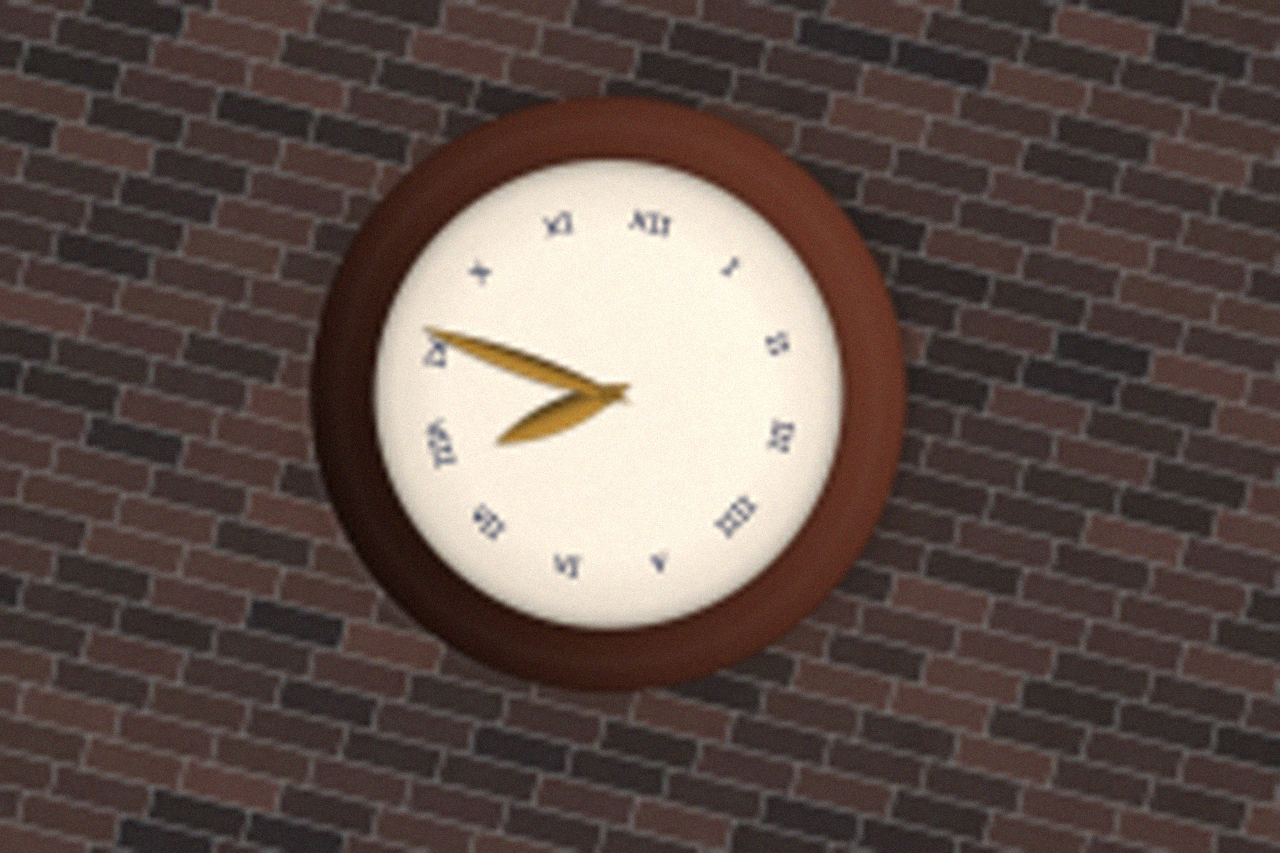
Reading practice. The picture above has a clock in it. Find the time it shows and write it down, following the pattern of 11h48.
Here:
7h46
